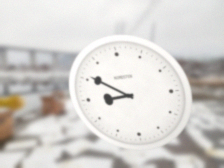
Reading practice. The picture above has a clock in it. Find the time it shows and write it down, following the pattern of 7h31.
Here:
8h51
